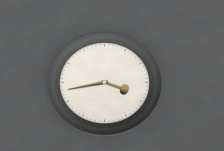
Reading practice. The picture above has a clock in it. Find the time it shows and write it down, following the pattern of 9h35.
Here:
3h43
